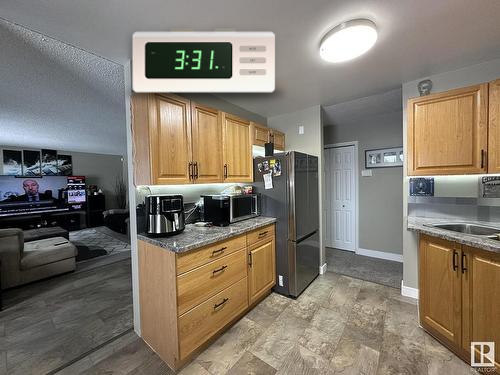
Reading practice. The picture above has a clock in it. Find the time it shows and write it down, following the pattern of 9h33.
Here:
3h31
